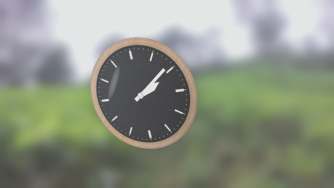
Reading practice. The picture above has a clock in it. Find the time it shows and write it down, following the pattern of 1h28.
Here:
2h09
